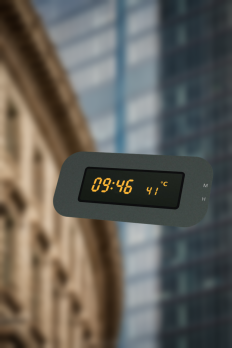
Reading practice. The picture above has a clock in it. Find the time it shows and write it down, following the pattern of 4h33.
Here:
9h46
